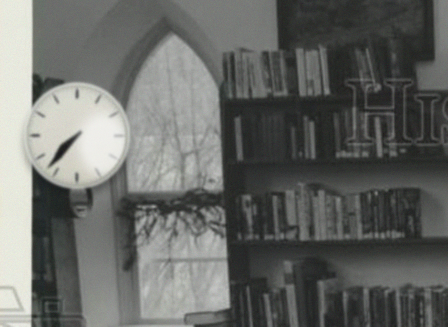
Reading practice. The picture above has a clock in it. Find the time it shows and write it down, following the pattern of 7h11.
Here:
7h37
